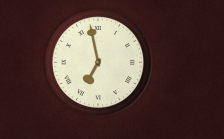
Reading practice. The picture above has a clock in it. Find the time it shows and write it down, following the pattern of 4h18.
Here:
6h58
